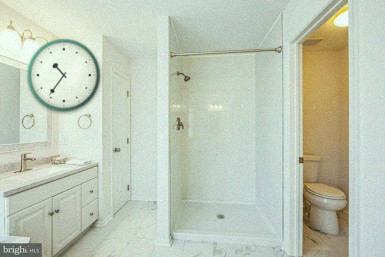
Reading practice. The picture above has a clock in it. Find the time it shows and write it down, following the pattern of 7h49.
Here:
10h36
